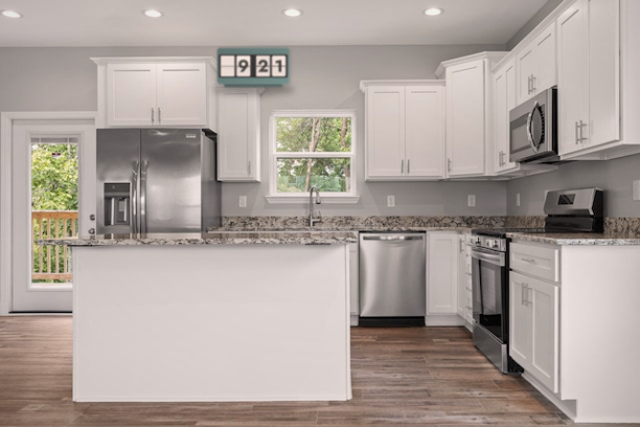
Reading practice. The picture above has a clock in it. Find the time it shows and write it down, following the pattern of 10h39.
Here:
9h21
